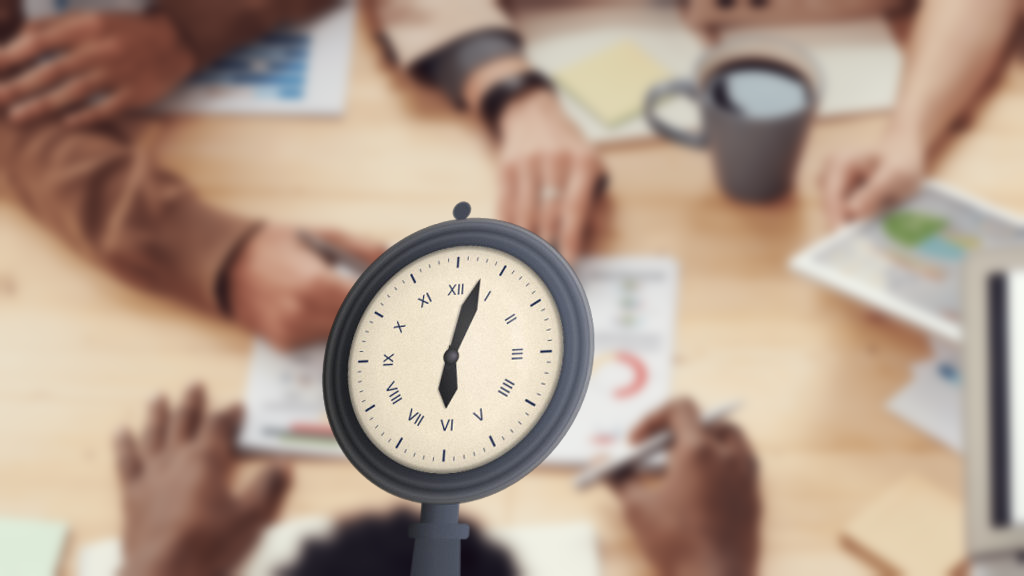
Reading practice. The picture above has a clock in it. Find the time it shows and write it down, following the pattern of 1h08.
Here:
6h03
